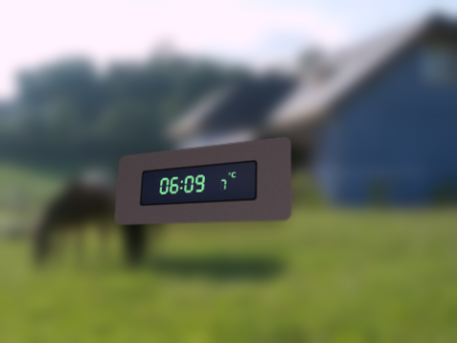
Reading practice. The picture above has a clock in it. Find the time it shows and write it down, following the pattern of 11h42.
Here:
6h09
